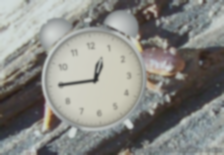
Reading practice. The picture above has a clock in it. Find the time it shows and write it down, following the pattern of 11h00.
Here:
12h45
